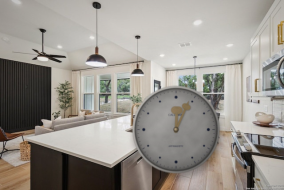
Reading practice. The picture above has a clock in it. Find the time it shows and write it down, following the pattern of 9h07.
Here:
12h04
